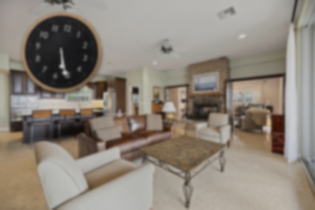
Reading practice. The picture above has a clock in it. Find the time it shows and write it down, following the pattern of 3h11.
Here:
5h26
